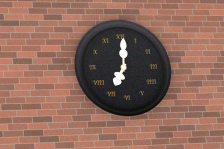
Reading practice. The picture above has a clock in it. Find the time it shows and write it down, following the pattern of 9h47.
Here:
7h01
